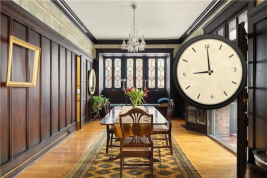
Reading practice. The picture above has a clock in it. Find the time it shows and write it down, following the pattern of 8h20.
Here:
9h00
